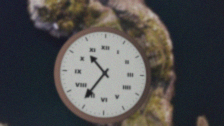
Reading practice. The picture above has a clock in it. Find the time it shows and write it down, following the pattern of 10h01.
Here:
10h36
